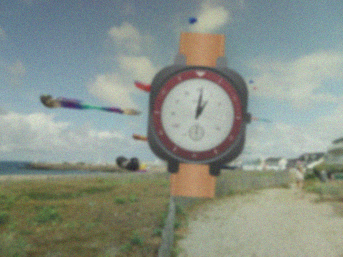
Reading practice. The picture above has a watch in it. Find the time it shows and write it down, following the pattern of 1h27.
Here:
1h01
